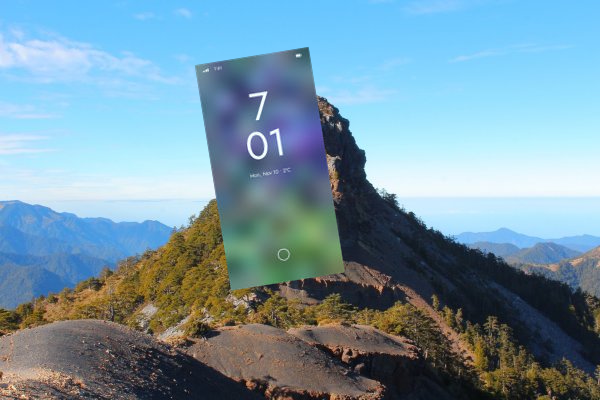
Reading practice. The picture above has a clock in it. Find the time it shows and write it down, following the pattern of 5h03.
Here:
7h01
